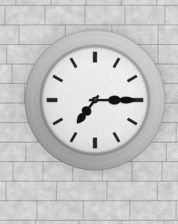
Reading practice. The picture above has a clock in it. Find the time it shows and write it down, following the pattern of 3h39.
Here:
7h15
